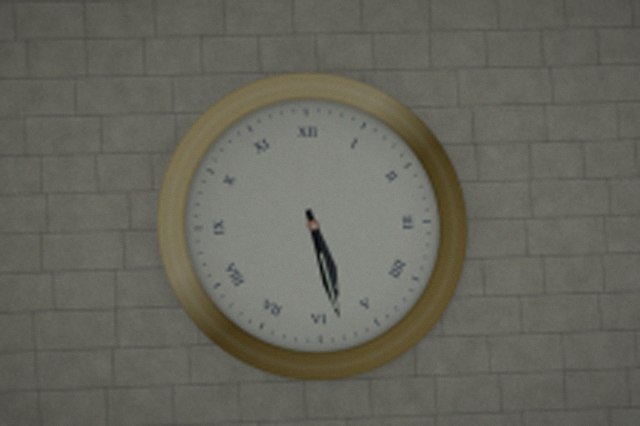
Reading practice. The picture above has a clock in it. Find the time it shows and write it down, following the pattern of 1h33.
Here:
5h28
